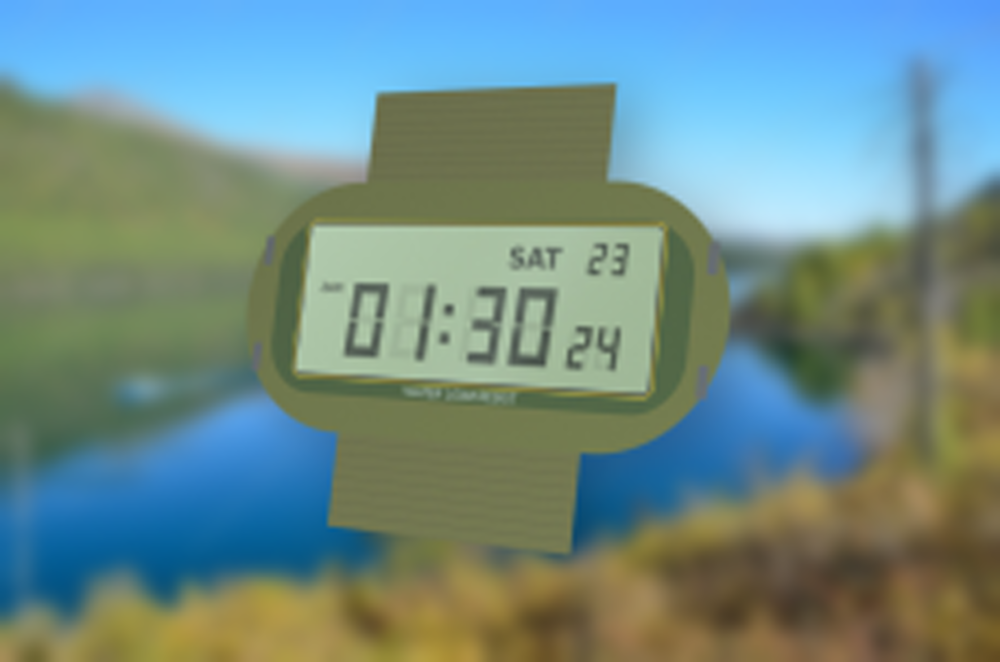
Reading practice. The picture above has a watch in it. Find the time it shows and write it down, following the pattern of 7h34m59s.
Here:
1h30m24s
